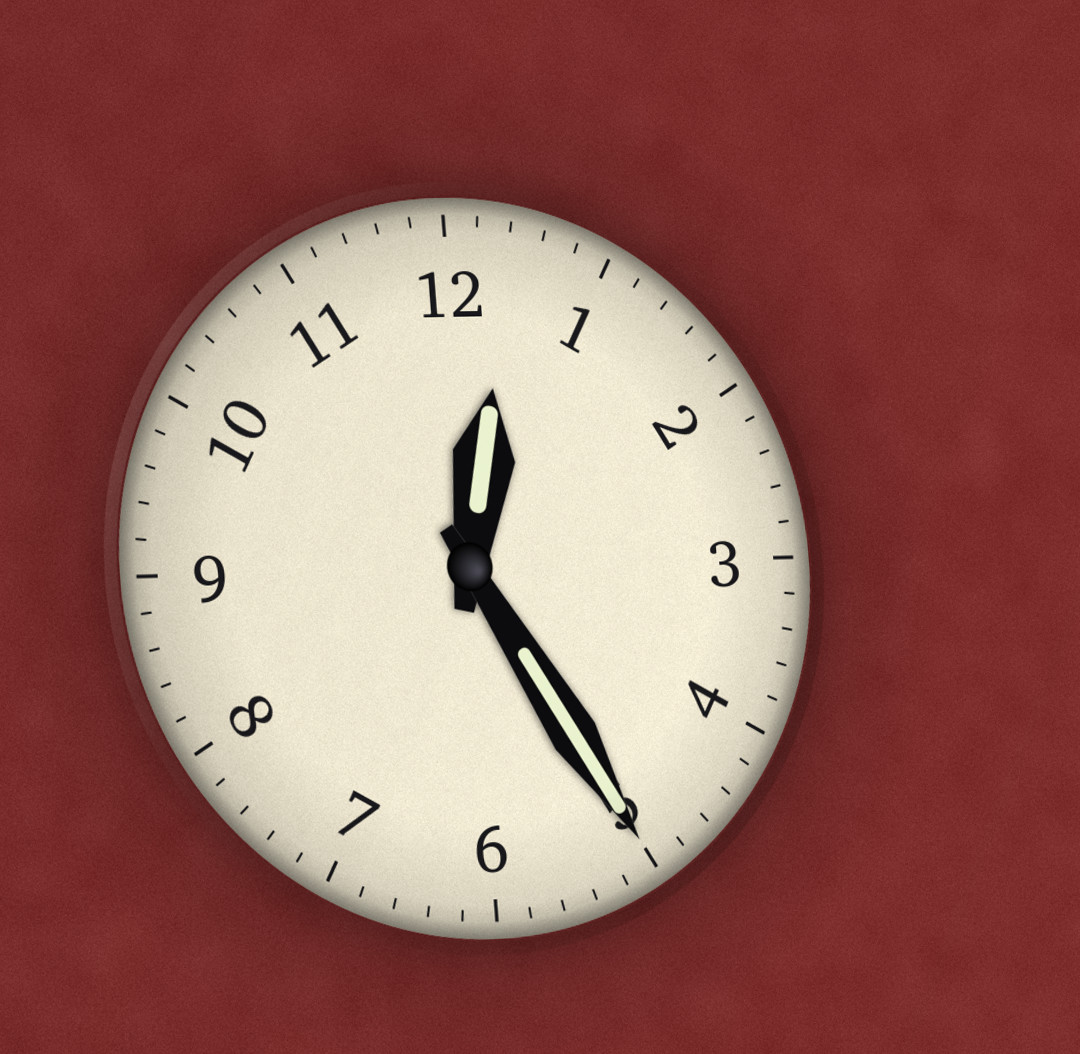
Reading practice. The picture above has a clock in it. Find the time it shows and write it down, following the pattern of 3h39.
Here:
12h25
